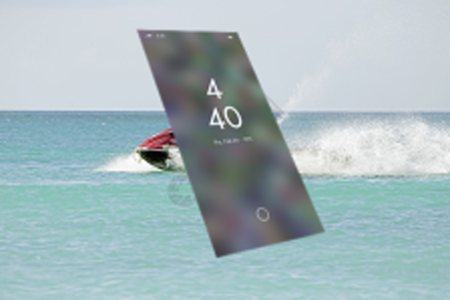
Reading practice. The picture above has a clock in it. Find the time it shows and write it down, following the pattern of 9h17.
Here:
4h40
